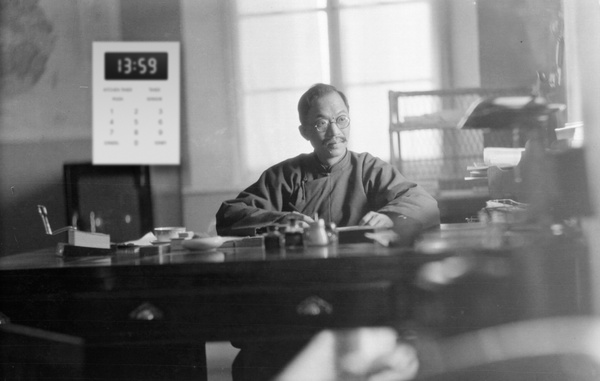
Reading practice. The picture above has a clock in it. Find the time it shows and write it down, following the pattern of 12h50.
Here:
13h59
